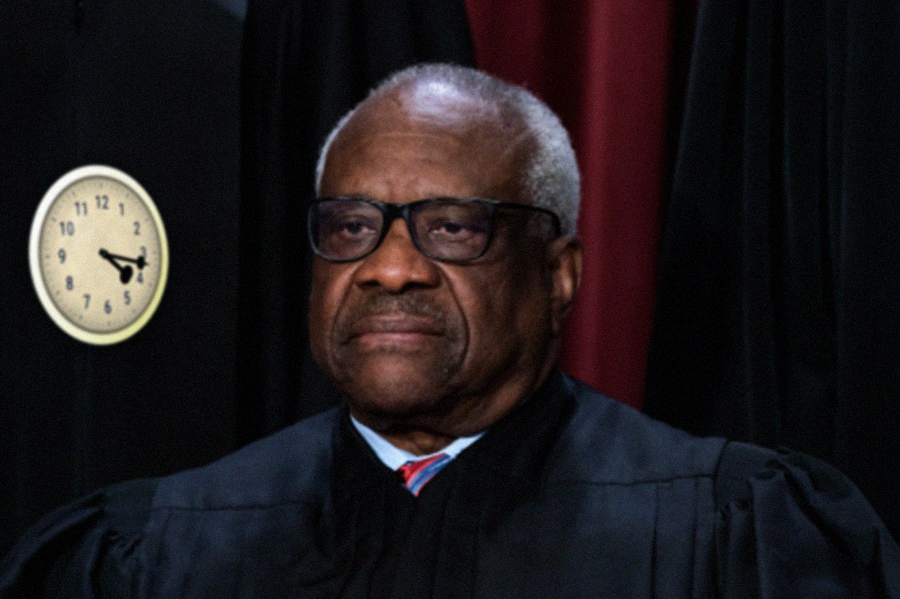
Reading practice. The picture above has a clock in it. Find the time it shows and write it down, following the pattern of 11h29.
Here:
4h17
